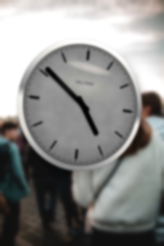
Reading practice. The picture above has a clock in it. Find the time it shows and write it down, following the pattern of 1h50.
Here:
4h51
